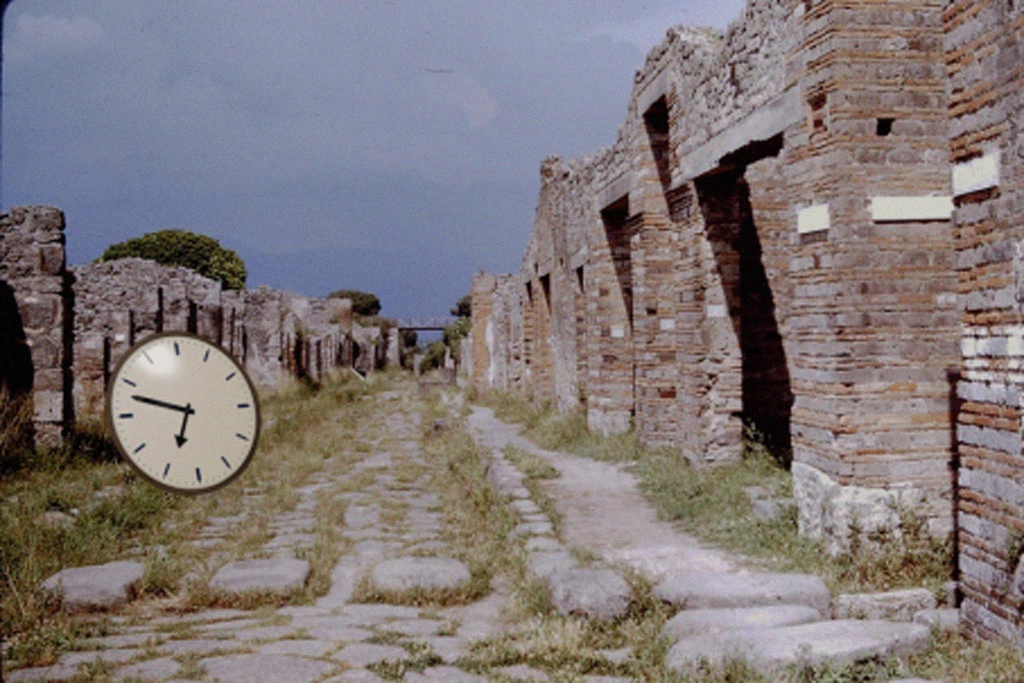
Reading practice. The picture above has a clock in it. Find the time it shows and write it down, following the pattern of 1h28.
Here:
6h48
